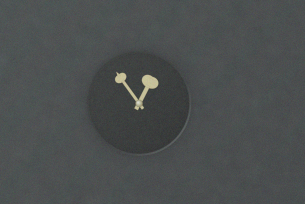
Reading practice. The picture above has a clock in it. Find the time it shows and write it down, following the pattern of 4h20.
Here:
12h54
